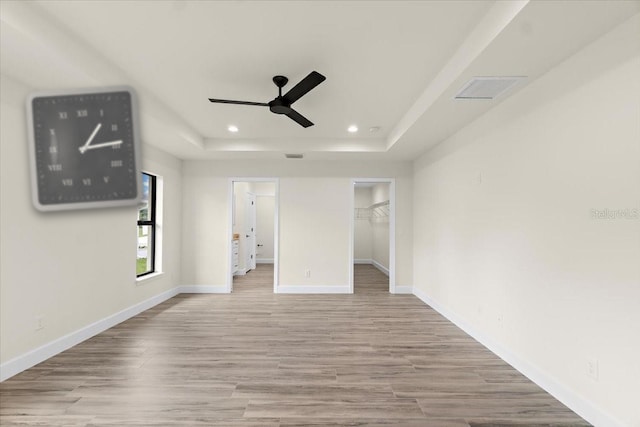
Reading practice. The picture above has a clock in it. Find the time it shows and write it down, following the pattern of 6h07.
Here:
1h14
